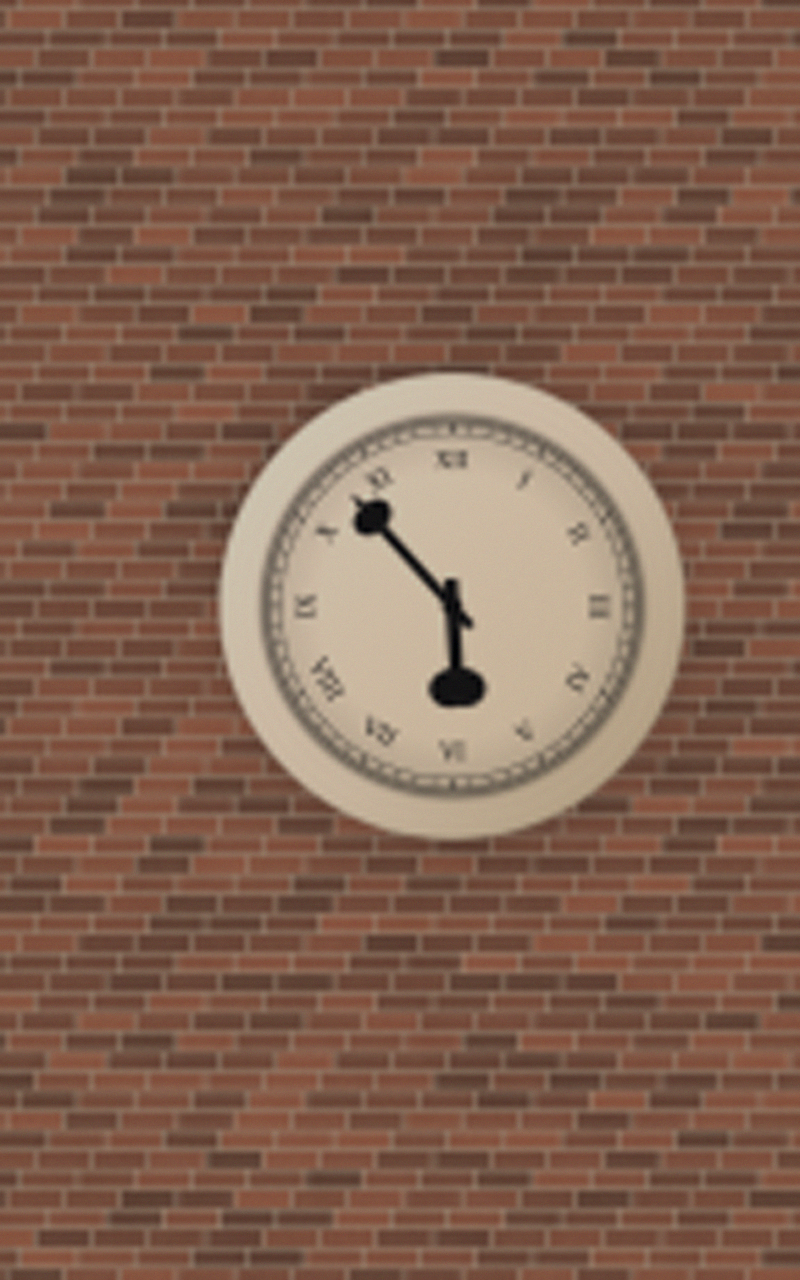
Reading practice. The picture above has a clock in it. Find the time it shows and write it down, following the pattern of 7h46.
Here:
5h53
